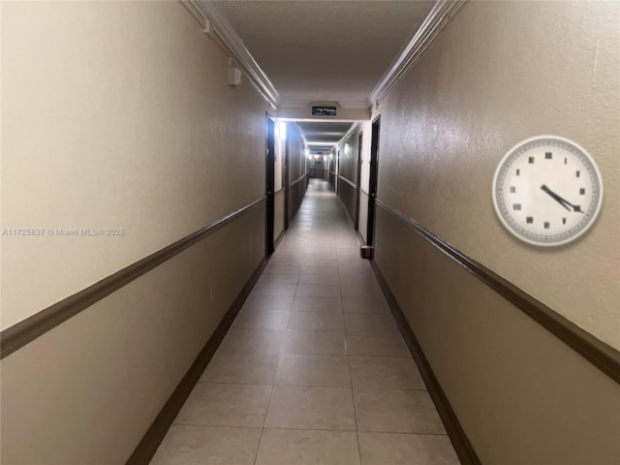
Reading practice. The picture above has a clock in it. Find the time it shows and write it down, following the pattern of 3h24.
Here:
4h20
